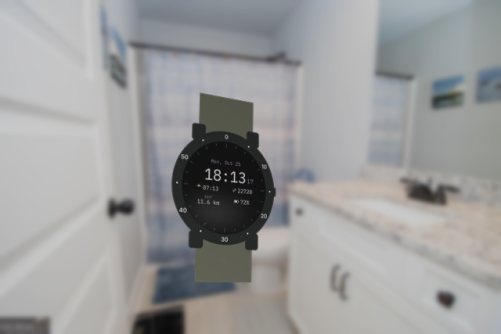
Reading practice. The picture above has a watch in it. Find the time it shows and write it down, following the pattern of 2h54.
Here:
18h13
